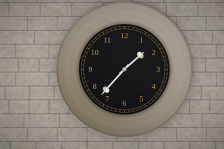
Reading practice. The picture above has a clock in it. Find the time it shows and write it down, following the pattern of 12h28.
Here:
1h37
